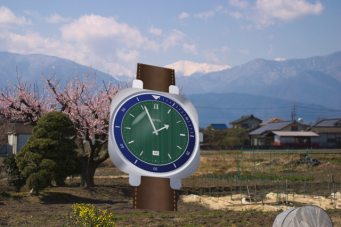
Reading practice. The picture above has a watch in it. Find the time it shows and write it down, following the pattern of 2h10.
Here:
1h56
